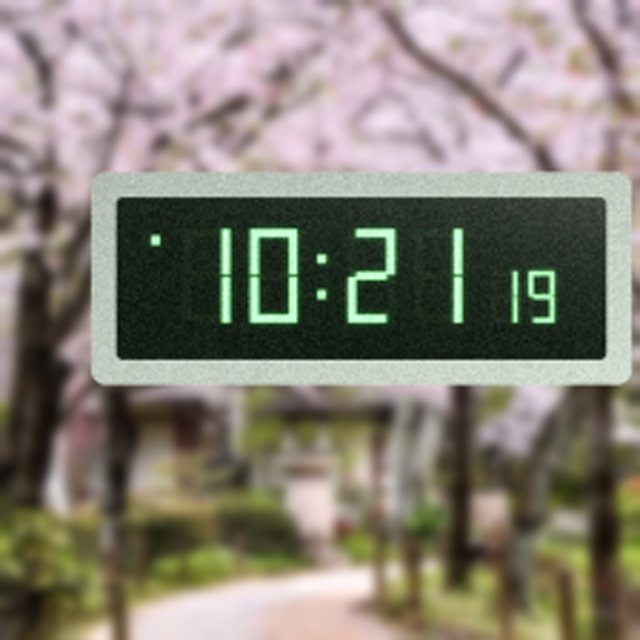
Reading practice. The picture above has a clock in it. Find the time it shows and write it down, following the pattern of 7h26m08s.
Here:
10h21m19s
